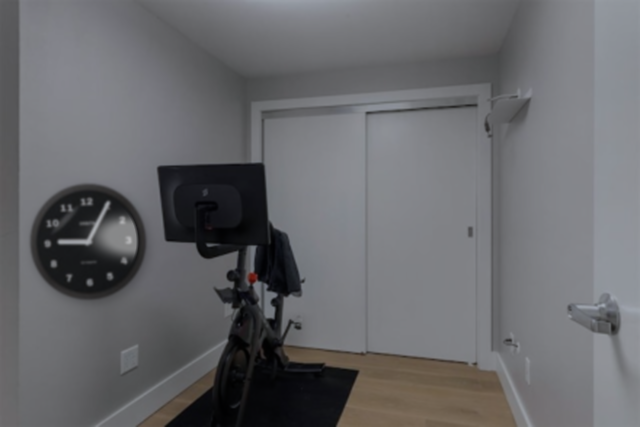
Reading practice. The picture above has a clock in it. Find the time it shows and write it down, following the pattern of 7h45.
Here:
9h05
